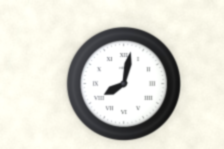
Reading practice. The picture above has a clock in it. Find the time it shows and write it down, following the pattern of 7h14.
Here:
8h02
